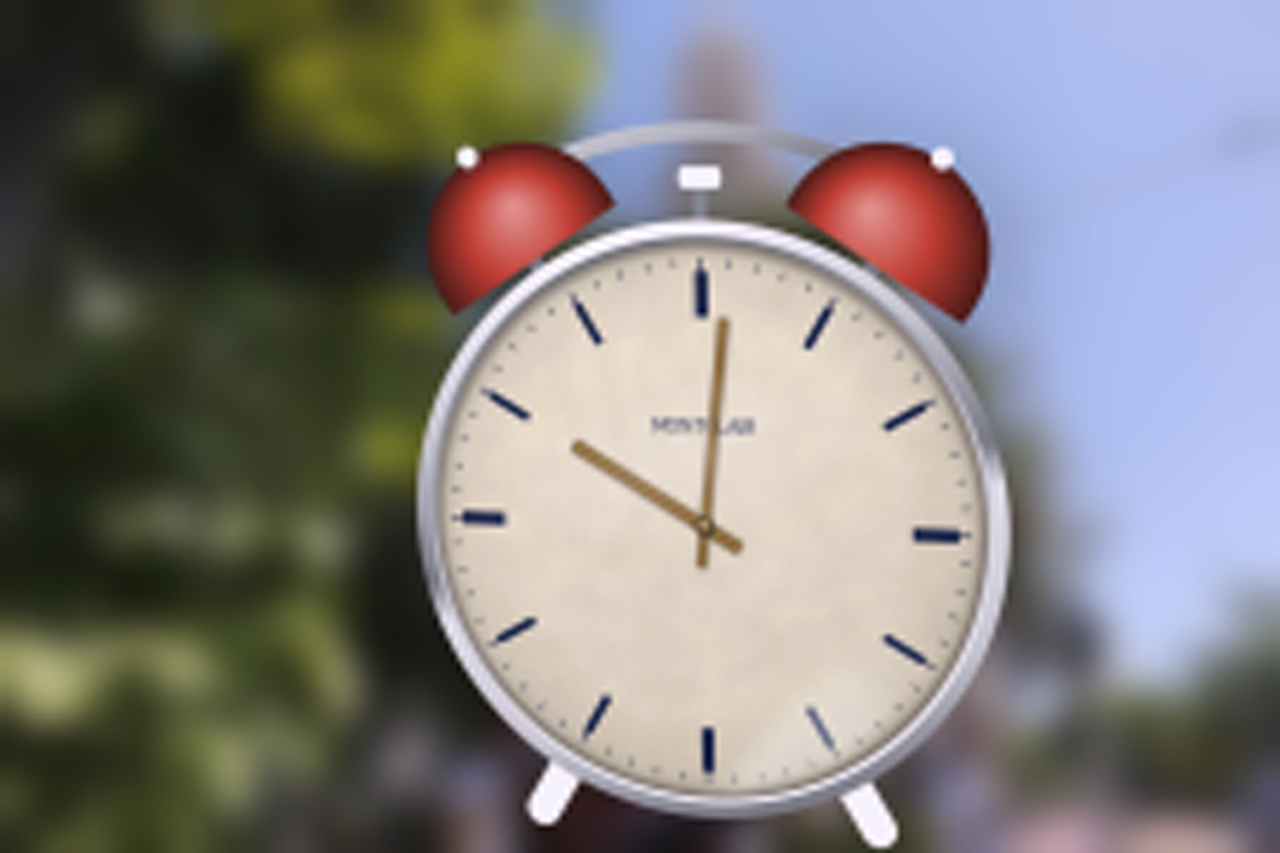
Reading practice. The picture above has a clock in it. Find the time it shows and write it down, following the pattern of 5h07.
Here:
10h01
